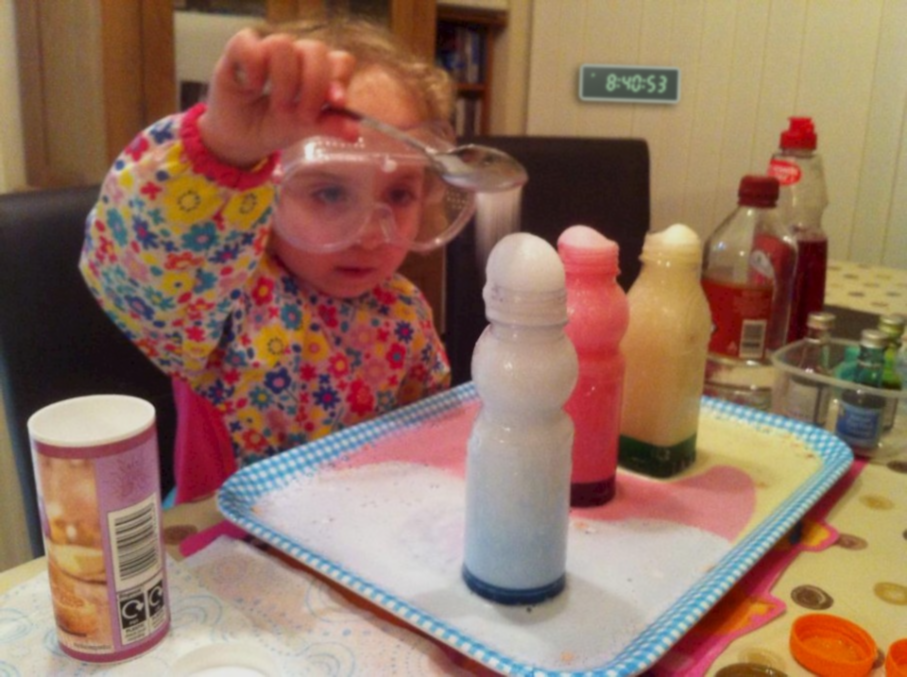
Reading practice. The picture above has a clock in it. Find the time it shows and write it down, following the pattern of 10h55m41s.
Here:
8h40m53s
